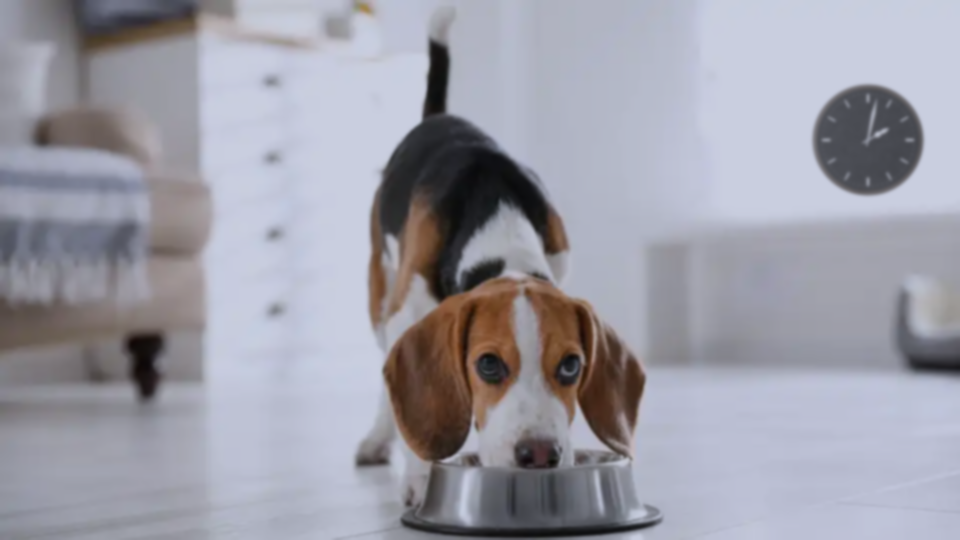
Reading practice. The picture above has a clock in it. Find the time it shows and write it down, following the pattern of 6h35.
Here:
2h02
